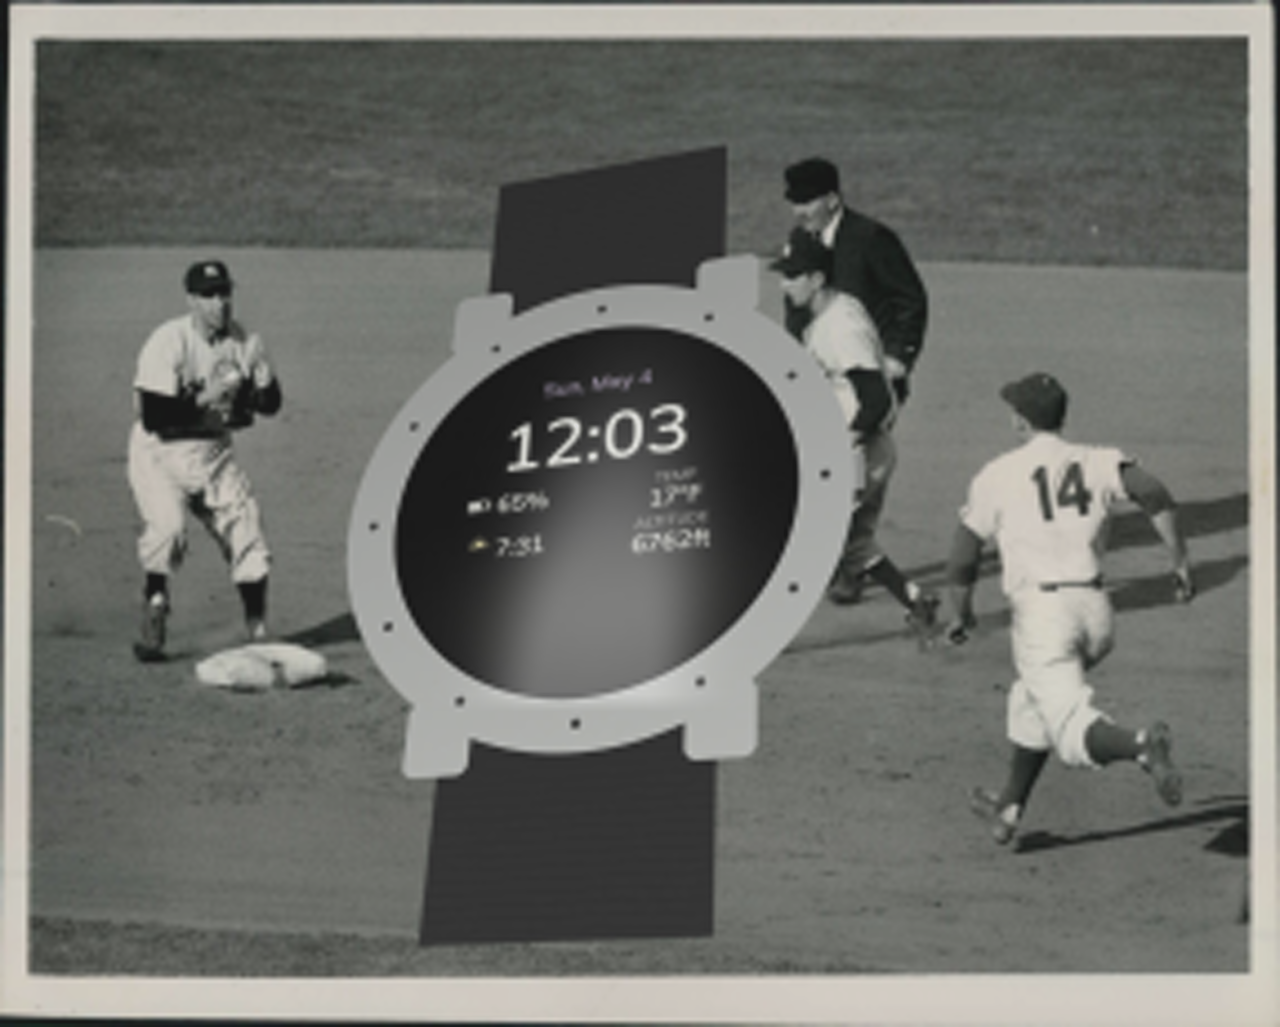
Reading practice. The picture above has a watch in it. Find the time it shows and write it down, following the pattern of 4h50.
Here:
12h03
